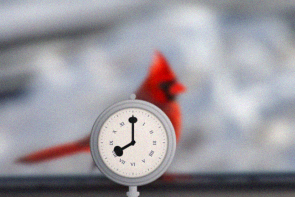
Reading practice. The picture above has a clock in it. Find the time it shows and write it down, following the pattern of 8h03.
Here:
8h00
